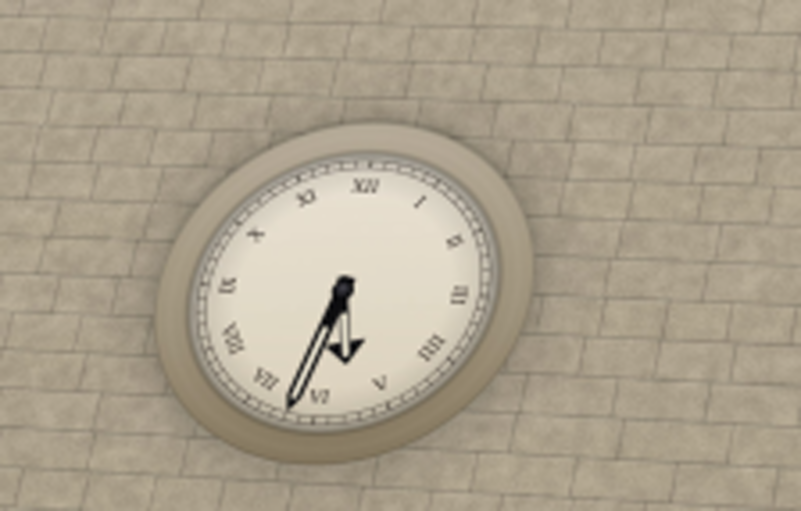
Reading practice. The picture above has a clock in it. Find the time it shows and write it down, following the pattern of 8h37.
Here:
5h32
